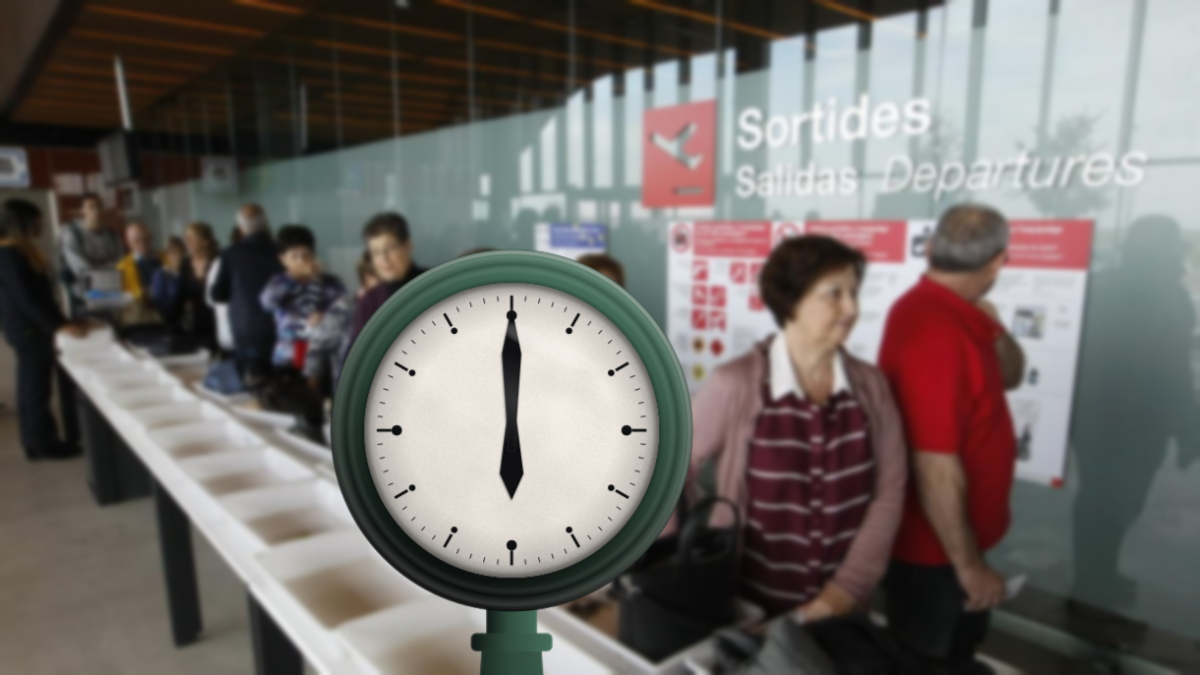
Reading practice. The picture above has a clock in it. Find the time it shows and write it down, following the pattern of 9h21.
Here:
6h00
